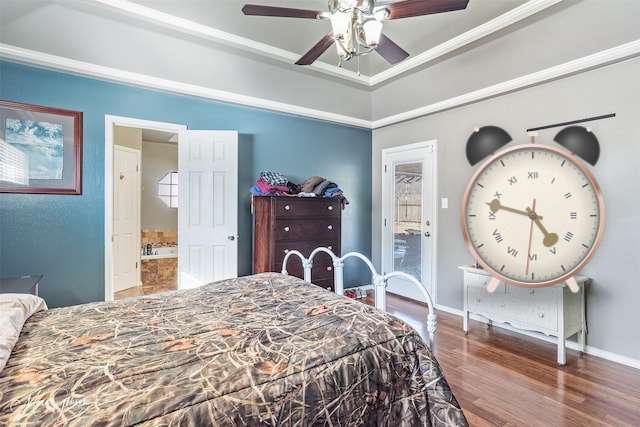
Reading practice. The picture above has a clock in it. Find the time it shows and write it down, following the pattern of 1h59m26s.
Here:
4h47m31s
